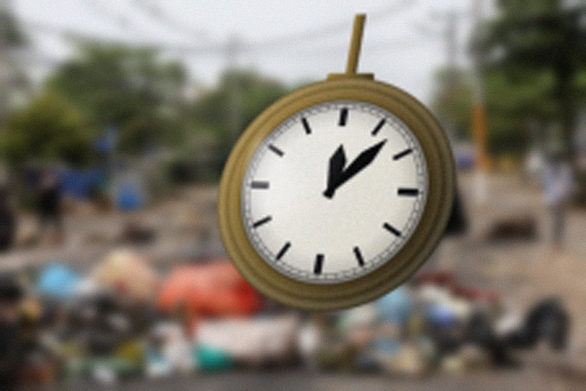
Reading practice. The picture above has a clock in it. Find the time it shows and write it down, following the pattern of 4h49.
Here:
12h07
